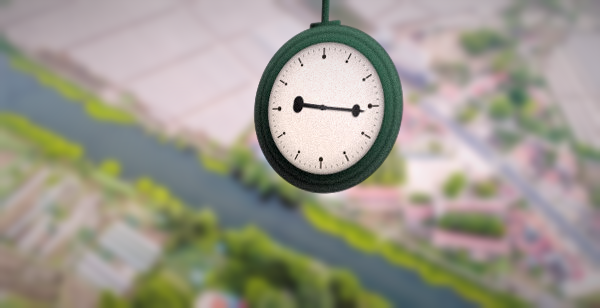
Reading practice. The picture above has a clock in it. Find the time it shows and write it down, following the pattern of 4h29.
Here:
9h16
